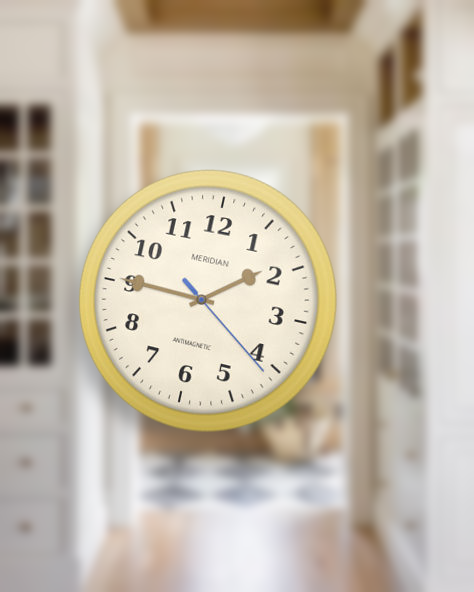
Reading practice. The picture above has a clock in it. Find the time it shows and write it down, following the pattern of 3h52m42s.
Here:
1h45m21s
